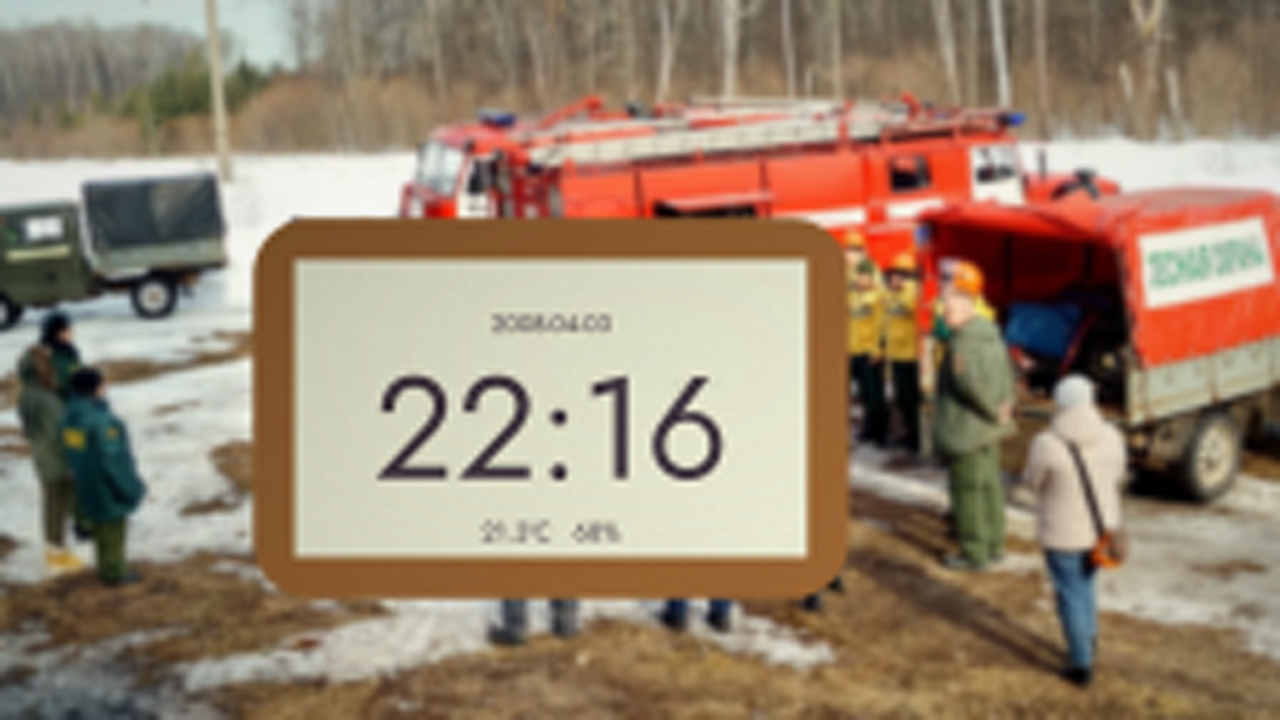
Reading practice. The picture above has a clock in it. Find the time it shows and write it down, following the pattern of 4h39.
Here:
22h16
